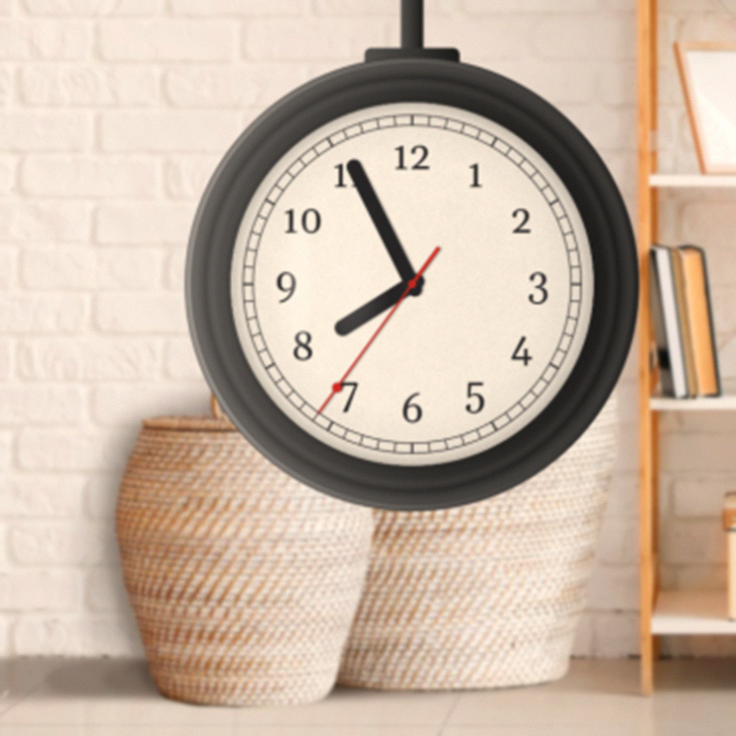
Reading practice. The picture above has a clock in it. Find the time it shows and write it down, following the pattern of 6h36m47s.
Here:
7h55m36s
